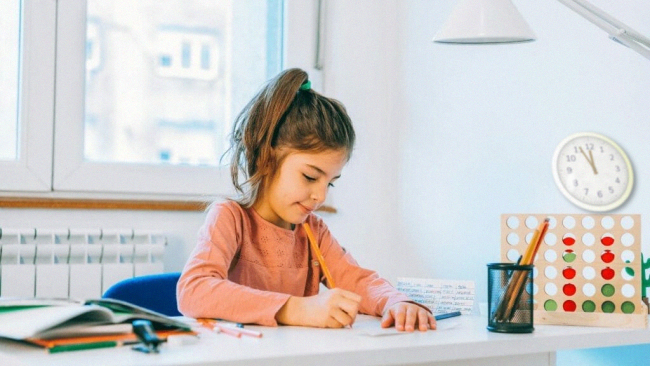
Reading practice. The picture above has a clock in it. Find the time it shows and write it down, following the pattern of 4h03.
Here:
11h56
